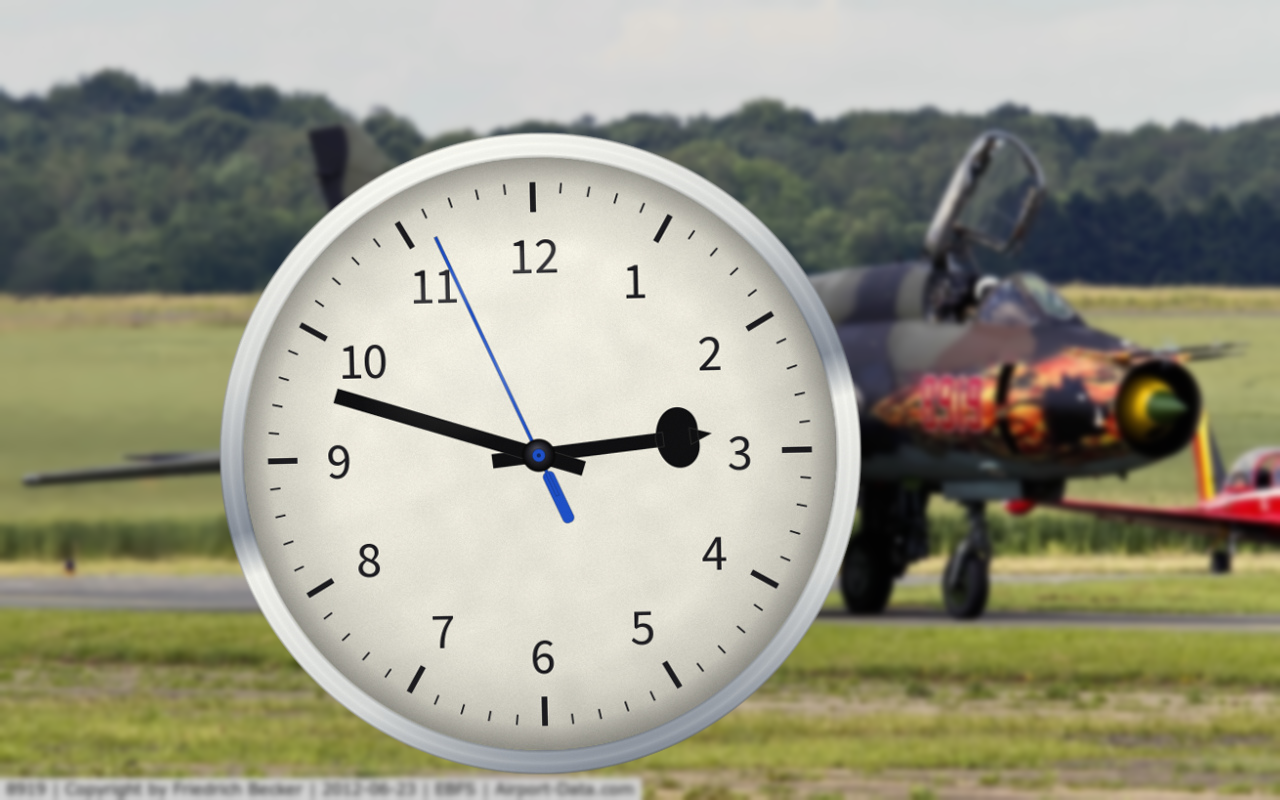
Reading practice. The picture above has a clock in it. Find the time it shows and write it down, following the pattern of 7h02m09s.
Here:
2h47m56s
